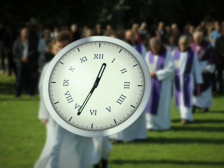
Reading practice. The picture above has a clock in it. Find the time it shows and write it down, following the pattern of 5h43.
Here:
12h34
